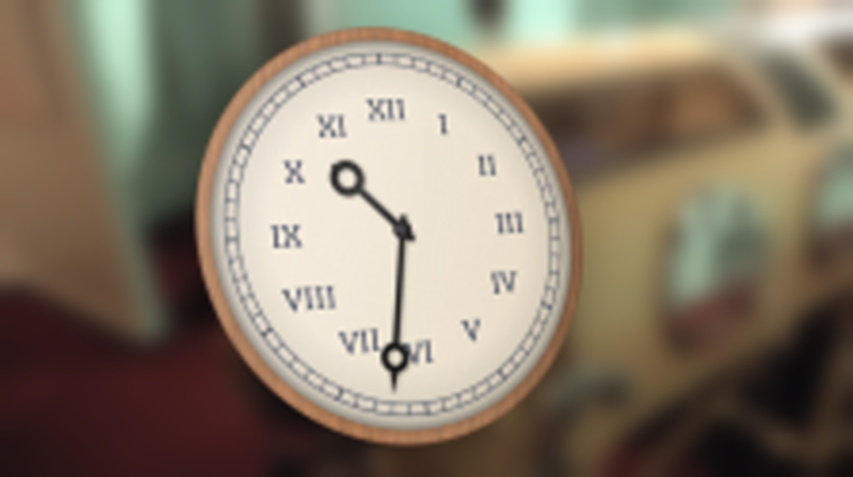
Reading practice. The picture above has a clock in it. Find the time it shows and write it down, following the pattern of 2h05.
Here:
10h32
